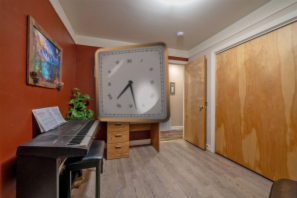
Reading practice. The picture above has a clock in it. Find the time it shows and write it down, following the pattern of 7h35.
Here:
7h28
